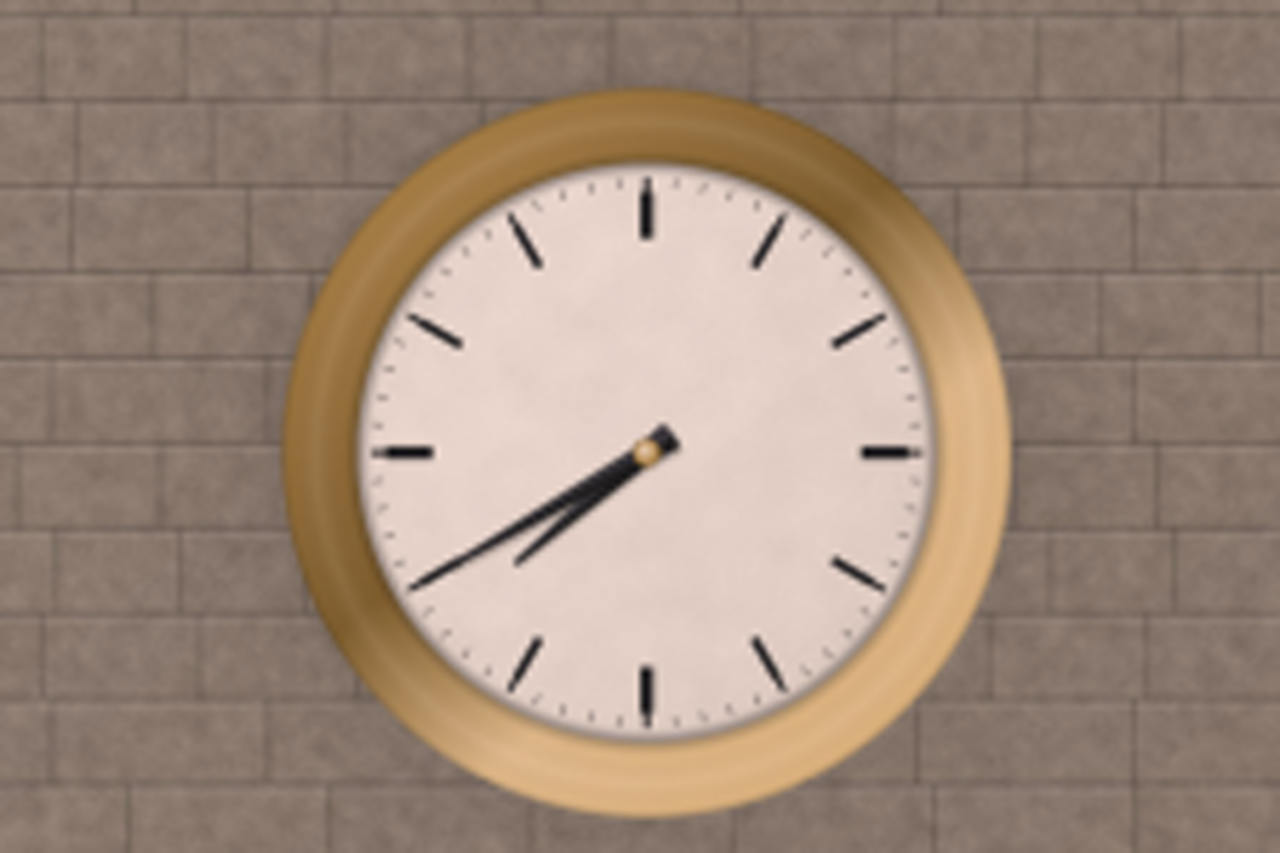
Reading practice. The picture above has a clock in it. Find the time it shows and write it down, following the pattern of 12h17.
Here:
7h40
